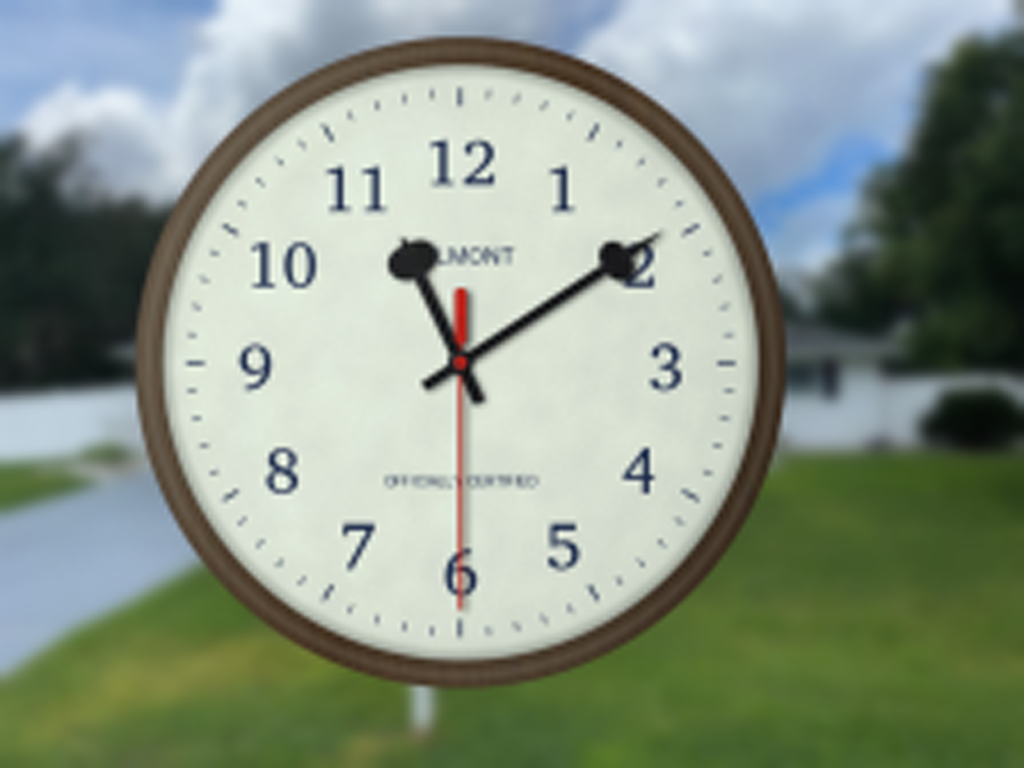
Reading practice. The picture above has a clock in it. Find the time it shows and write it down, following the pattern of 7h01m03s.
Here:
11h09m30s
